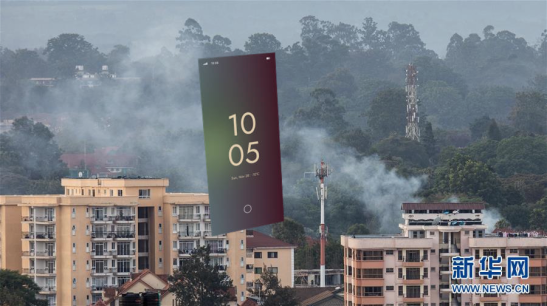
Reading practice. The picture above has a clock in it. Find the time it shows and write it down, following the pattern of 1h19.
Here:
10h05
